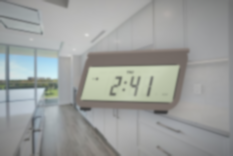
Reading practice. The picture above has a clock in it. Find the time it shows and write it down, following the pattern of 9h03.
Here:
2h41
